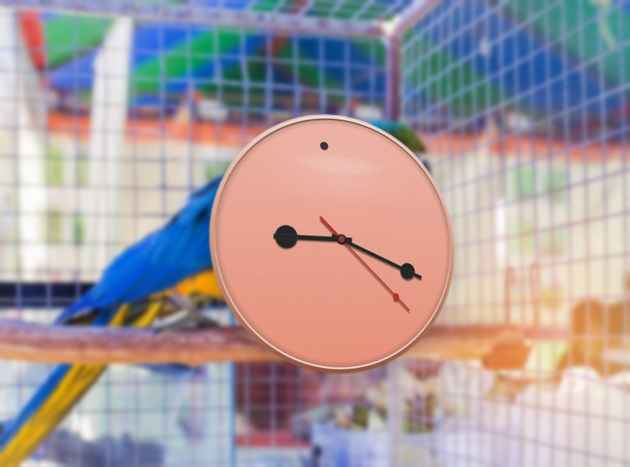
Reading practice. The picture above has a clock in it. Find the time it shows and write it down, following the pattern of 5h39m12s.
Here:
9h20m24s
